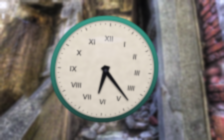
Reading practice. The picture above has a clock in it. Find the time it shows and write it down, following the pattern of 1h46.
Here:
6h23
